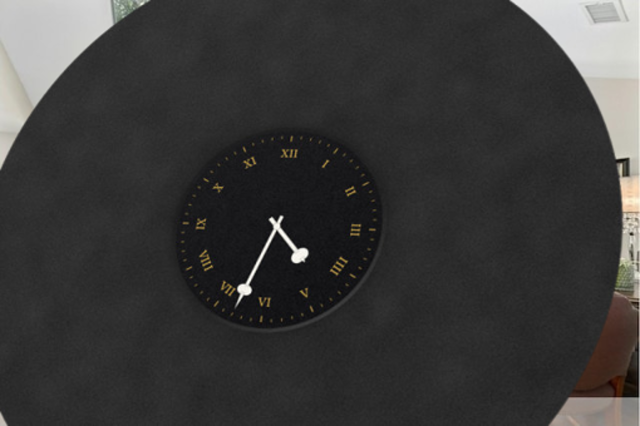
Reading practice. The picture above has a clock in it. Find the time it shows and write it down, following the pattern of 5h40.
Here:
4h33
